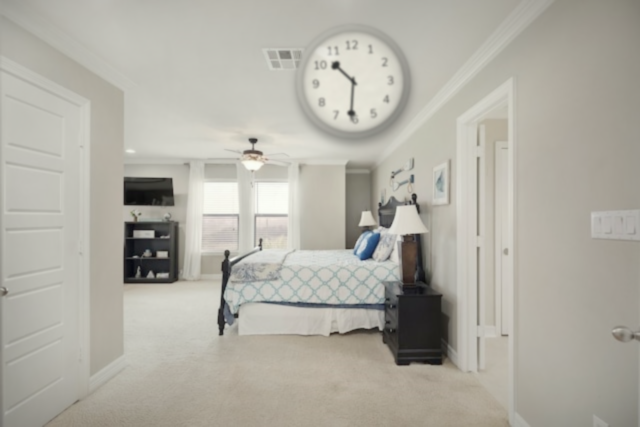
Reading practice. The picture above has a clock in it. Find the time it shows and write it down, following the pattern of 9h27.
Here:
10h31
